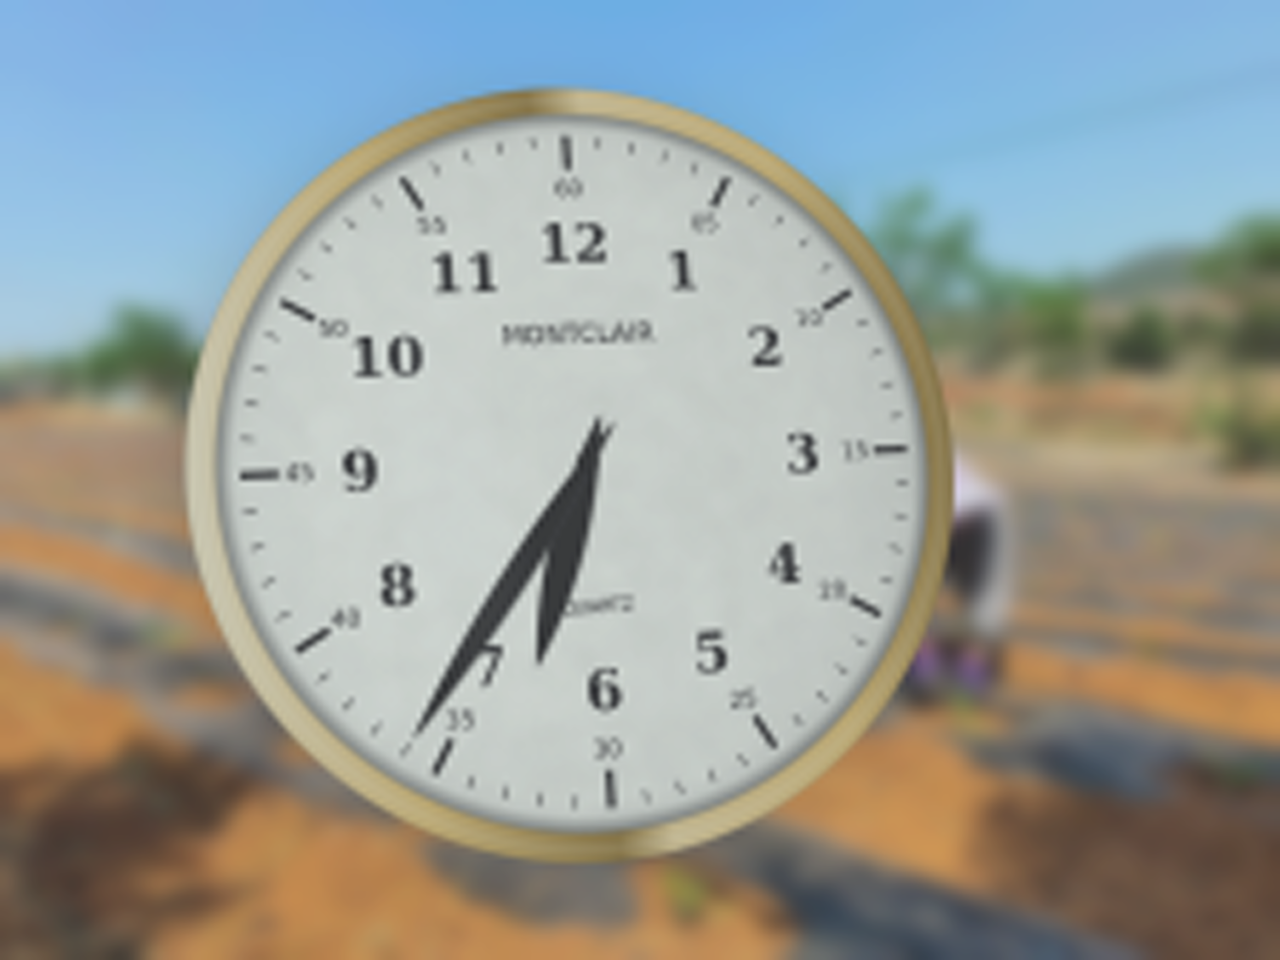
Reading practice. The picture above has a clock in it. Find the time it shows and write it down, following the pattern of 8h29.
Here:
6h36
